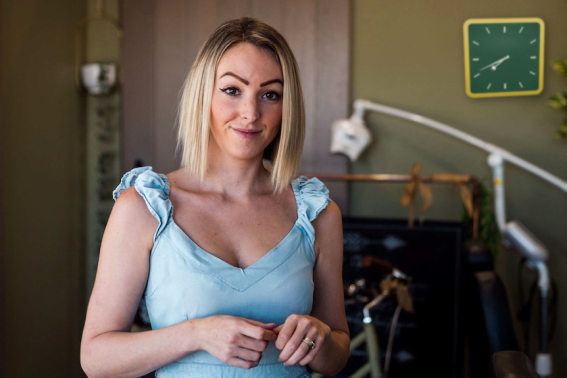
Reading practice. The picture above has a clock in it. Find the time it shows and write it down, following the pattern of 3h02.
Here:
7h41
